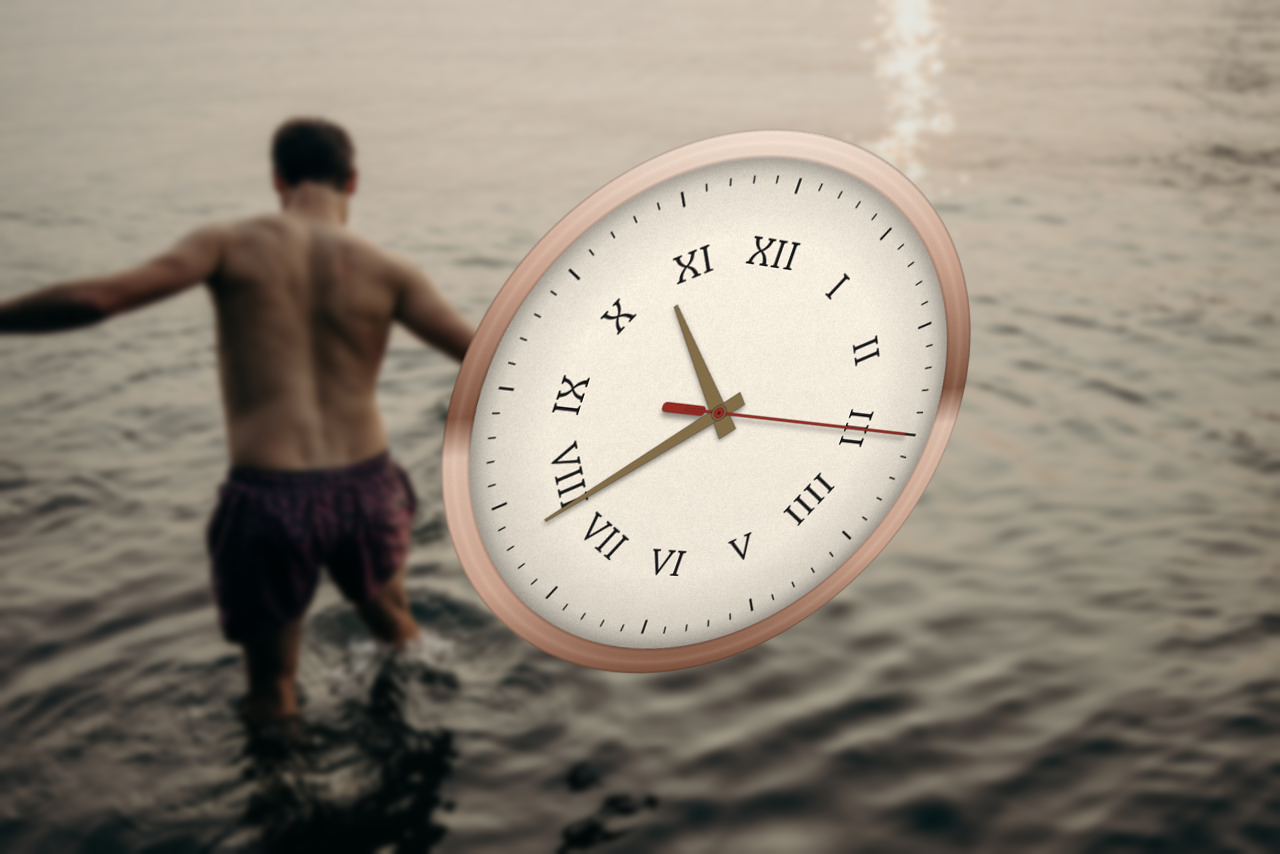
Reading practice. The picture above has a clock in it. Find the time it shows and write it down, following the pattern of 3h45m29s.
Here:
10h38m15s
